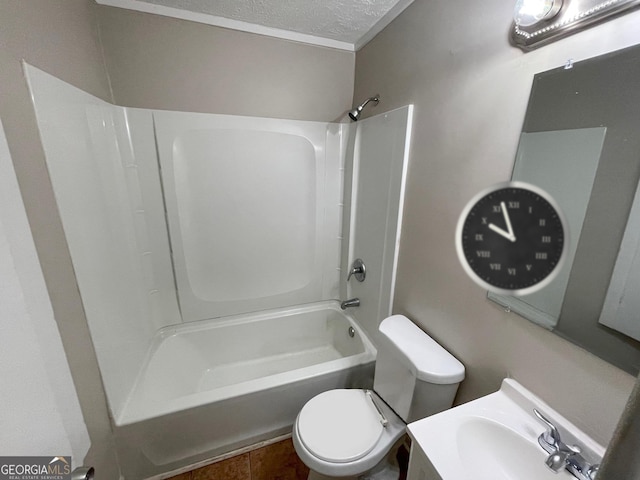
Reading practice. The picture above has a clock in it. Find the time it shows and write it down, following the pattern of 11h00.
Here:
9h57
